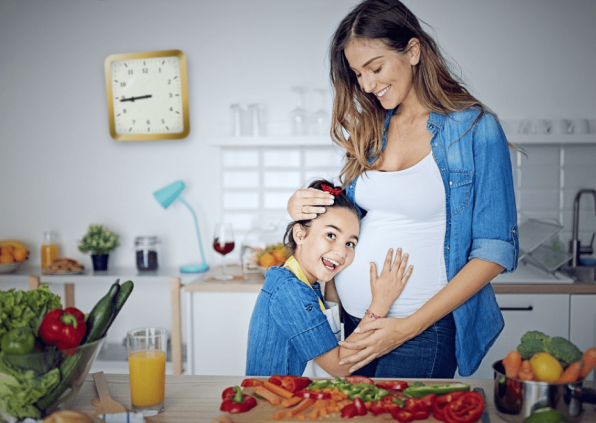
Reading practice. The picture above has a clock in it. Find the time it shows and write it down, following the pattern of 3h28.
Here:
8h44
